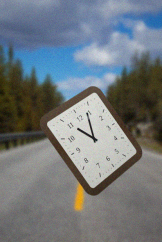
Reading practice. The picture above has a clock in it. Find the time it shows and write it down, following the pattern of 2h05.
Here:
11h04
